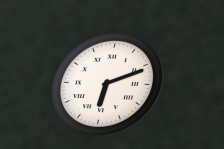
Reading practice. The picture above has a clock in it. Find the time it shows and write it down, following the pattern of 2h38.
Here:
6h11
